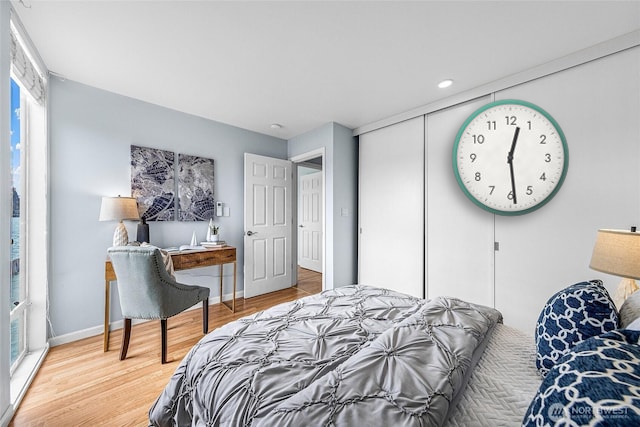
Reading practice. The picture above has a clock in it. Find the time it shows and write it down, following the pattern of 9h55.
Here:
12h29
